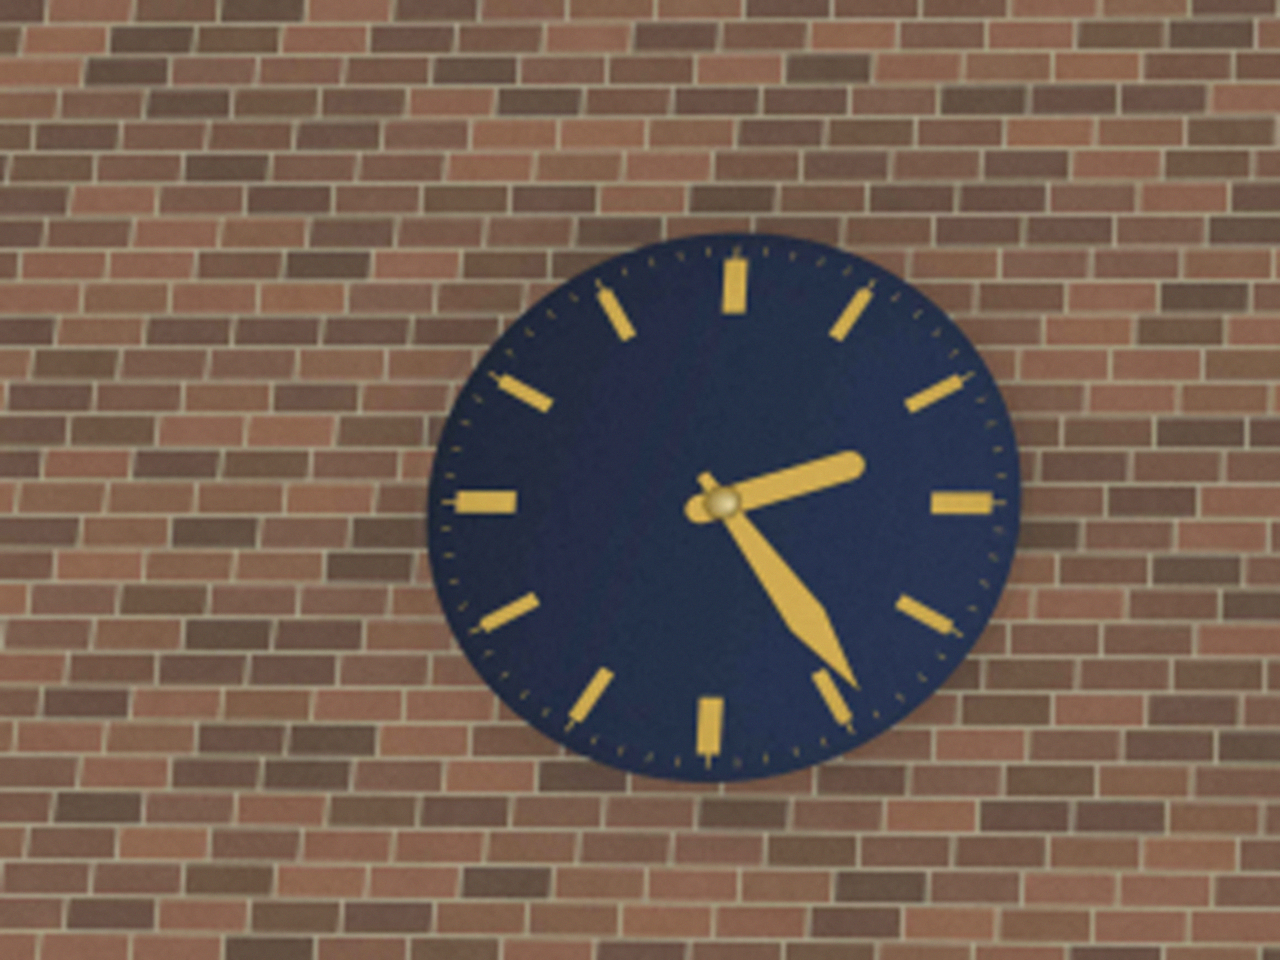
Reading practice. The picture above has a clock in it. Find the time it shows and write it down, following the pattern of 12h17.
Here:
2h24
